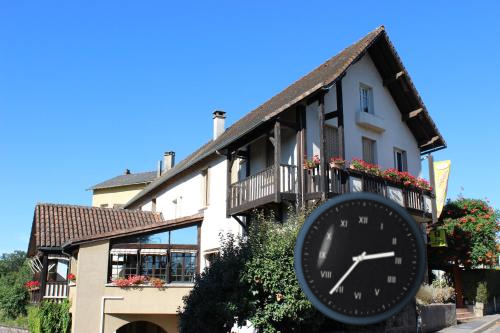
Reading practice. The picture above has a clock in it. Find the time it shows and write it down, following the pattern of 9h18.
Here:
2h36
